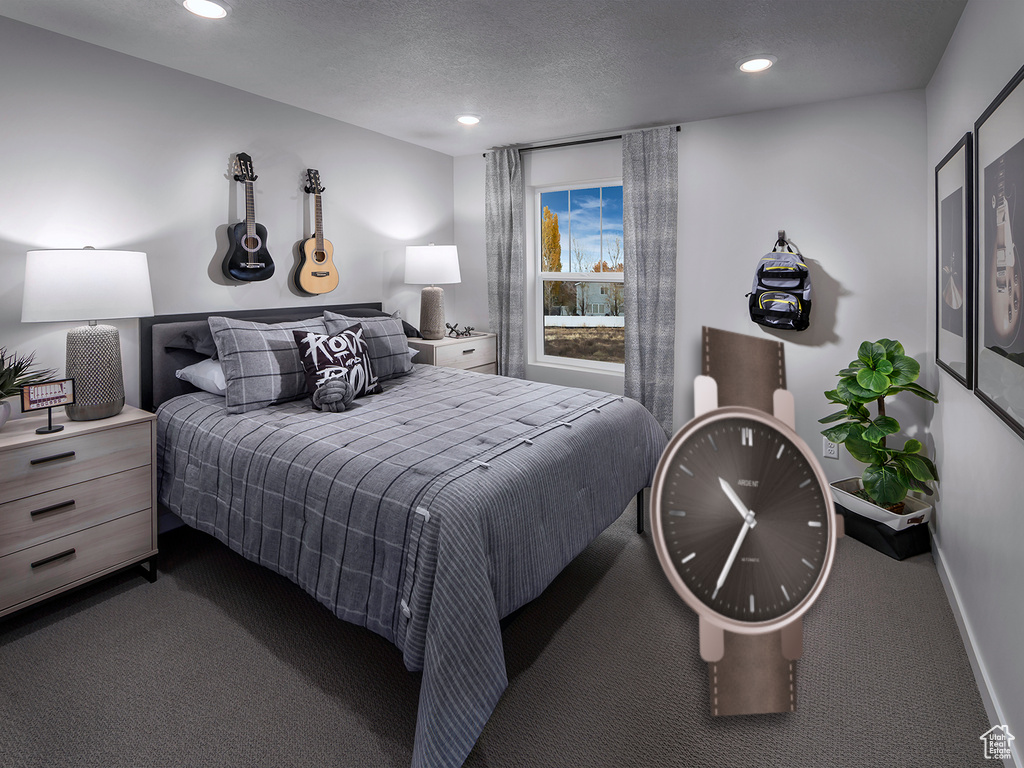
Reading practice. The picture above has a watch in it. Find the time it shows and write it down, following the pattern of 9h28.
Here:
10h35
